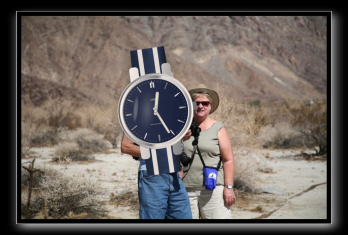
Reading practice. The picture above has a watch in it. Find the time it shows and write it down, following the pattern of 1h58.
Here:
12h26
